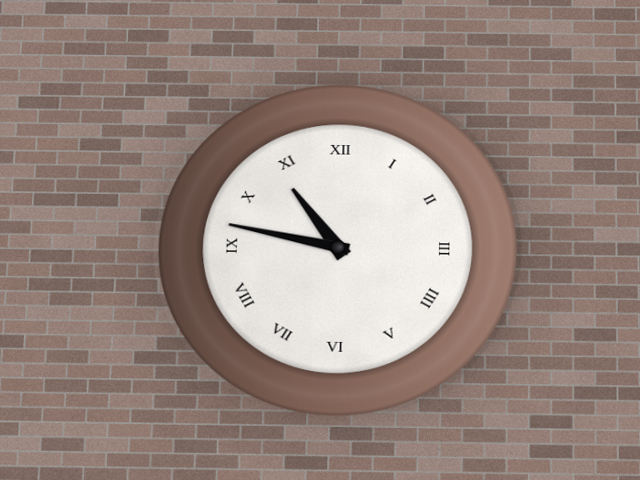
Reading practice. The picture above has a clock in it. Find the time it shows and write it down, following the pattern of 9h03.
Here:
10h47
